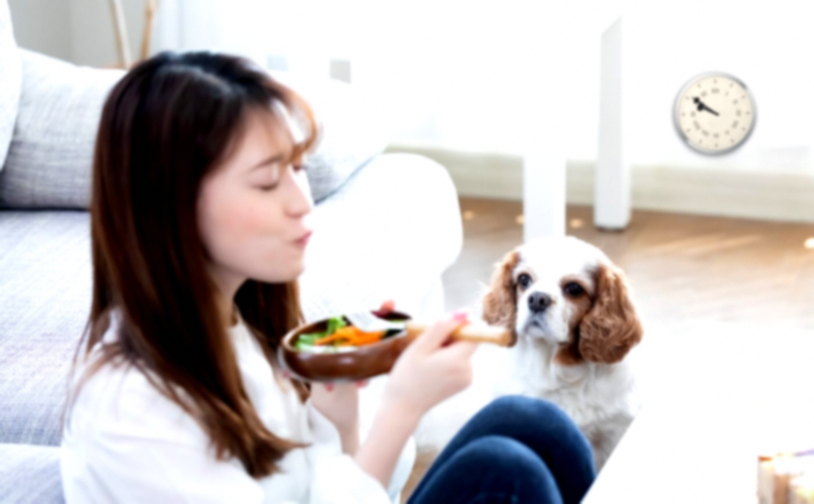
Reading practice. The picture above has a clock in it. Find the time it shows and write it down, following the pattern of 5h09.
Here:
9h51
